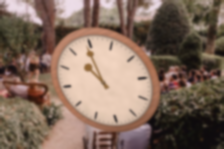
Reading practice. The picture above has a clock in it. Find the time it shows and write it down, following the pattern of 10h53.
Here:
10h59
